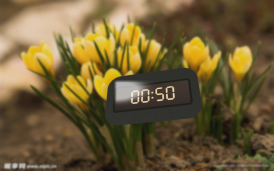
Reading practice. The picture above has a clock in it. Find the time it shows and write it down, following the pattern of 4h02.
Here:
0h50
